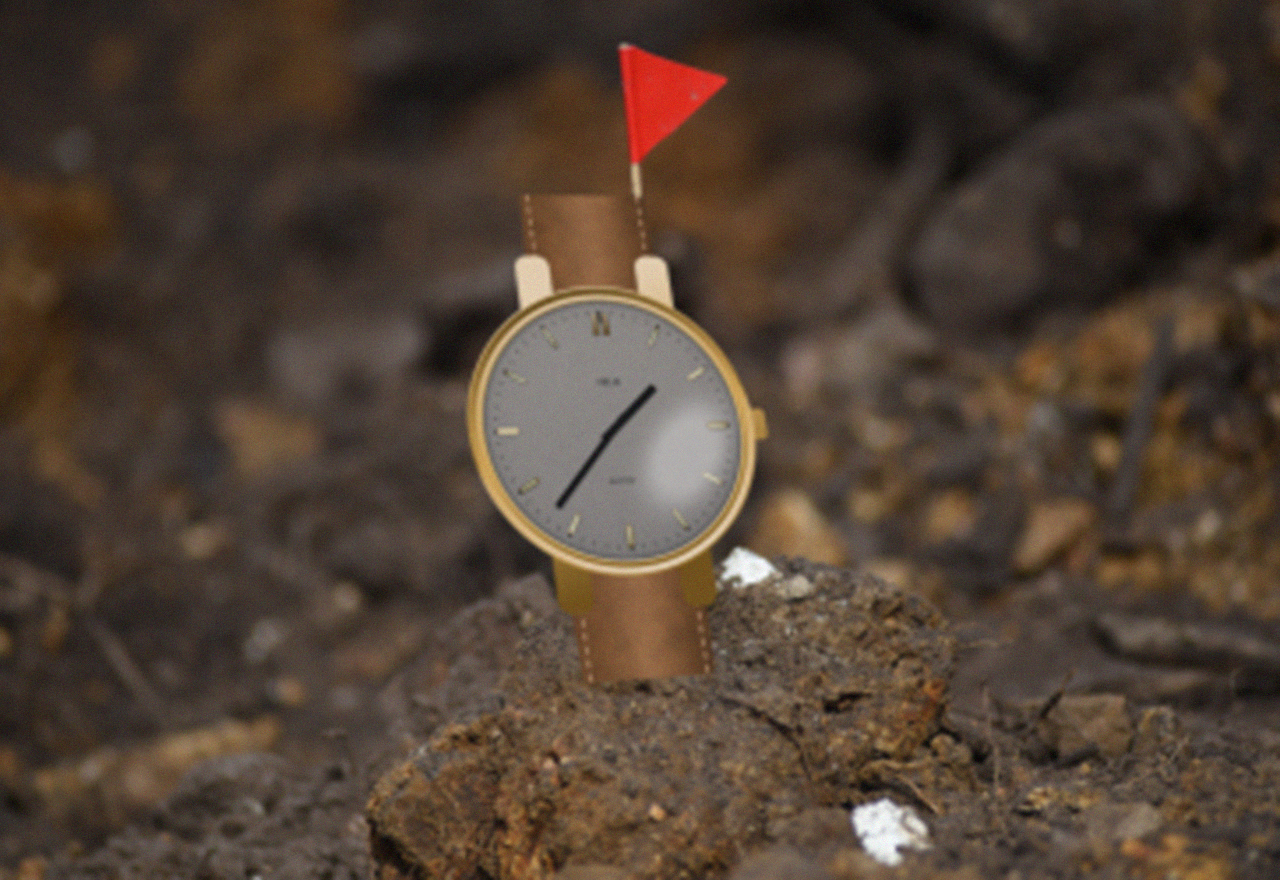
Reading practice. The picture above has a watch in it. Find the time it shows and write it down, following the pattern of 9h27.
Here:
1h37
